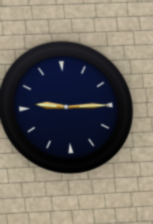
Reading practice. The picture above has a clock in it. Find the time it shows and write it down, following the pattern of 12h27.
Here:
9h15
